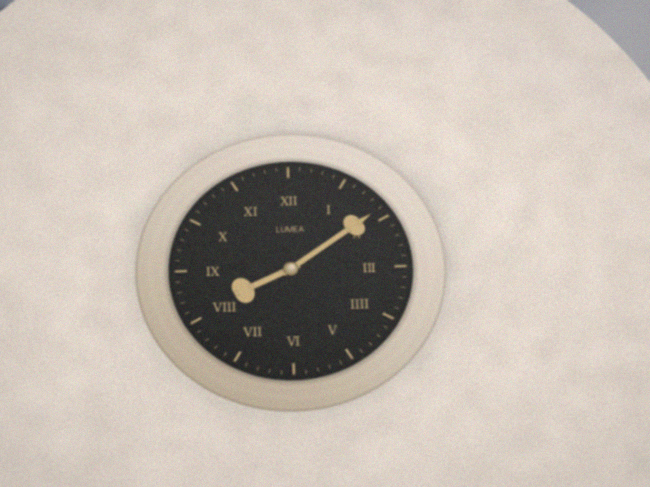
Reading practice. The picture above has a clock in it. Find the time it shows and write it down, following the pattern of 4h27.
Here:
8h09
